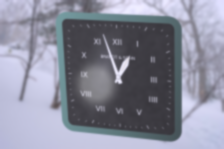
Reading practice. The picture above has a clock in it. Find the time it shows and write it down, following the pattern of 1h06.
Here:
12h57
